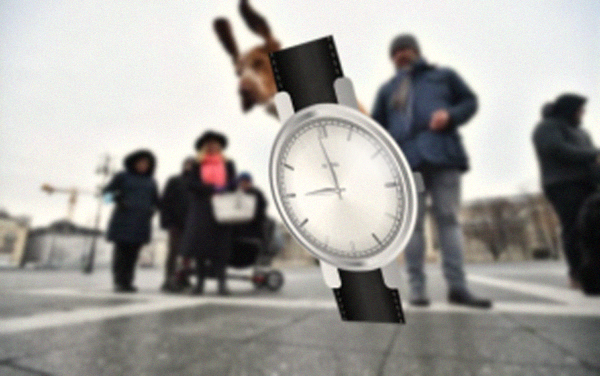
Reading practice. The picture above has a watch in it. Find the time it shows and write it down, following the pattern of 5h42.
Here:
8h59
